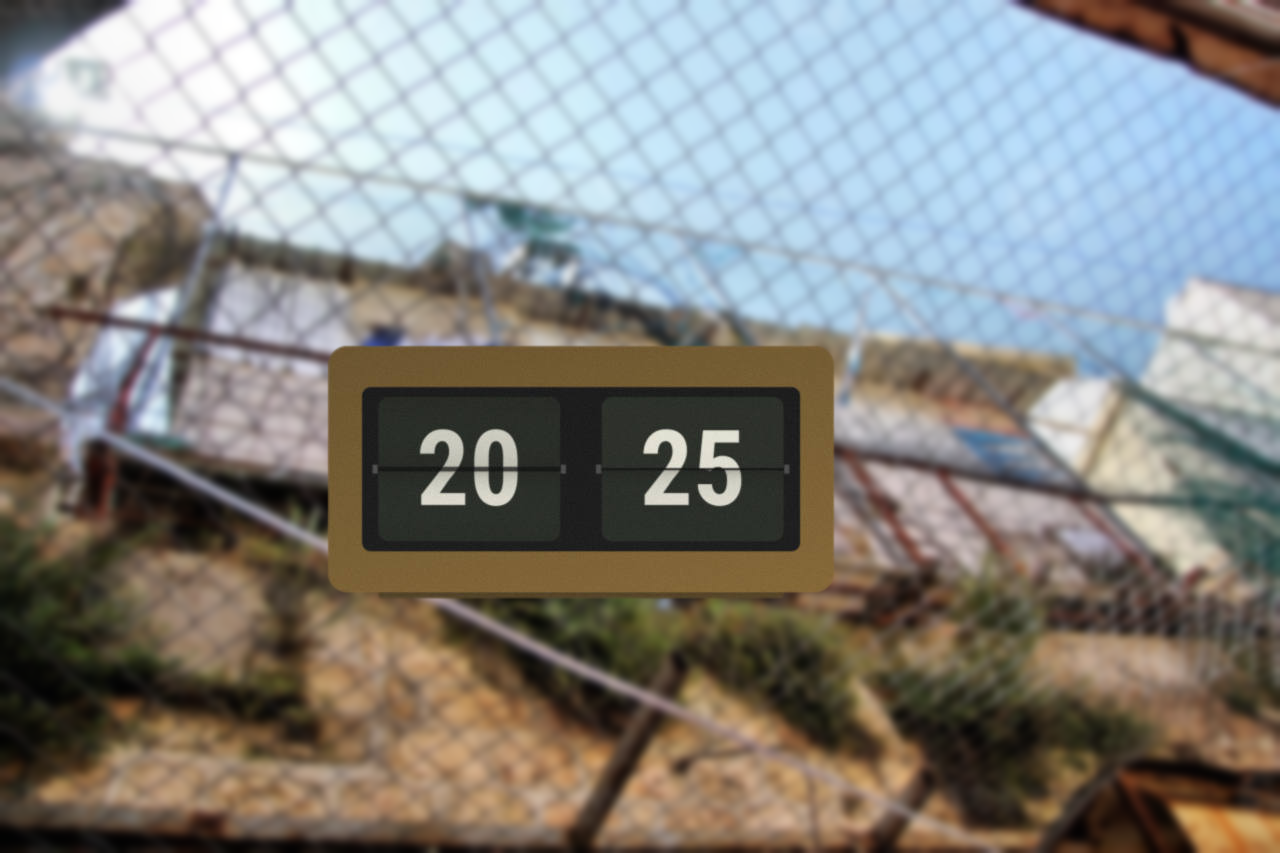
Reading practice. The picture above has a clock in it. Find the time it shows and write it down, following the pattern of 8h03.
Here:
20h25
